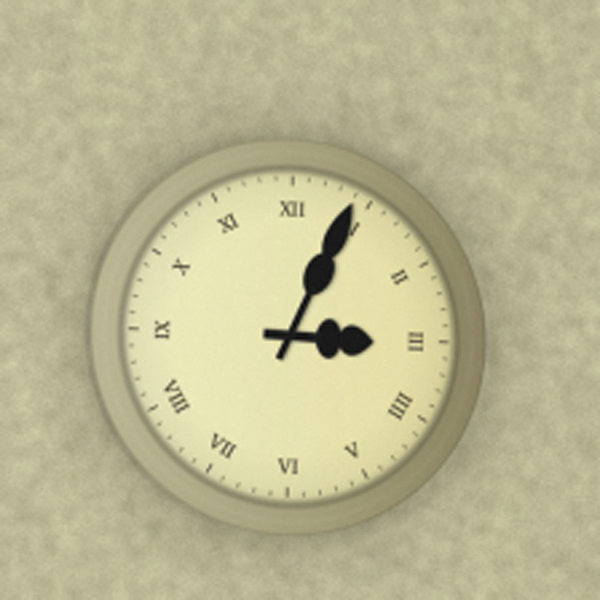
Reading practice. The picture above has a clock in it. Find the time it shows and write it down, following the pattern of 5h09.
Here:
3h04
